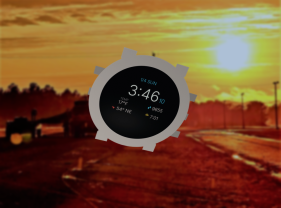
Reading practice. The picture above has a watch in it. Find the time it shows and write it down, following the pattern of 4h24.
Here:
3h46
